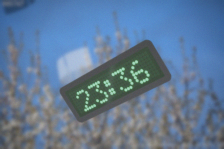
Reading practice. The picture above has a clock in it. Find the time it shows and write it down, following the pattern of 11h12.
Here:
23h36
